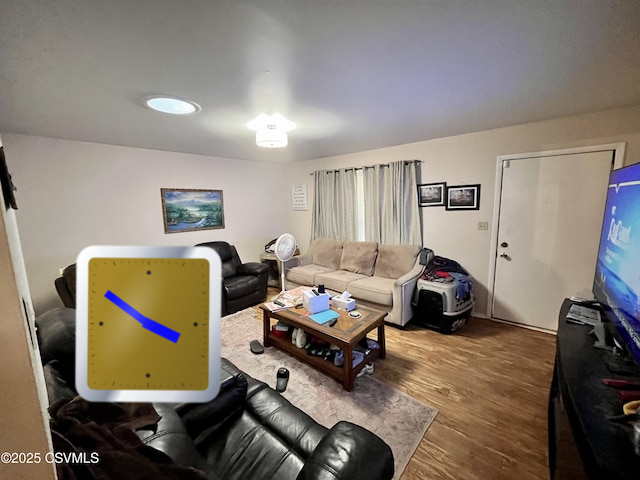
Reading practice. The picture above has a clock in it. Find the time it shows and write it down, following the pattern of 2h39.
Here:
3h51
